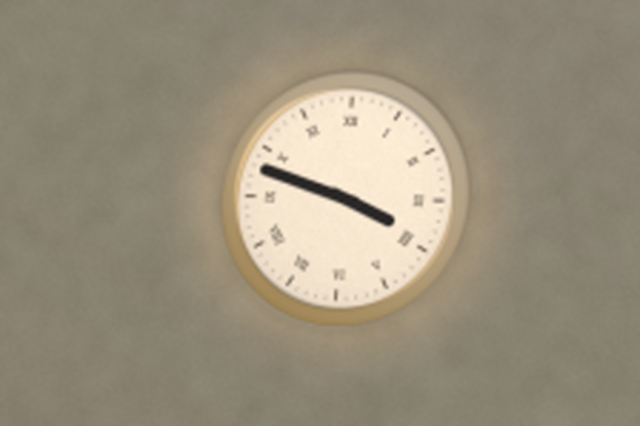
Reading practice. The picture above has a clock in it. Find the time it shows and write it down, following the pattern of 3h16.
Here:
3h48
